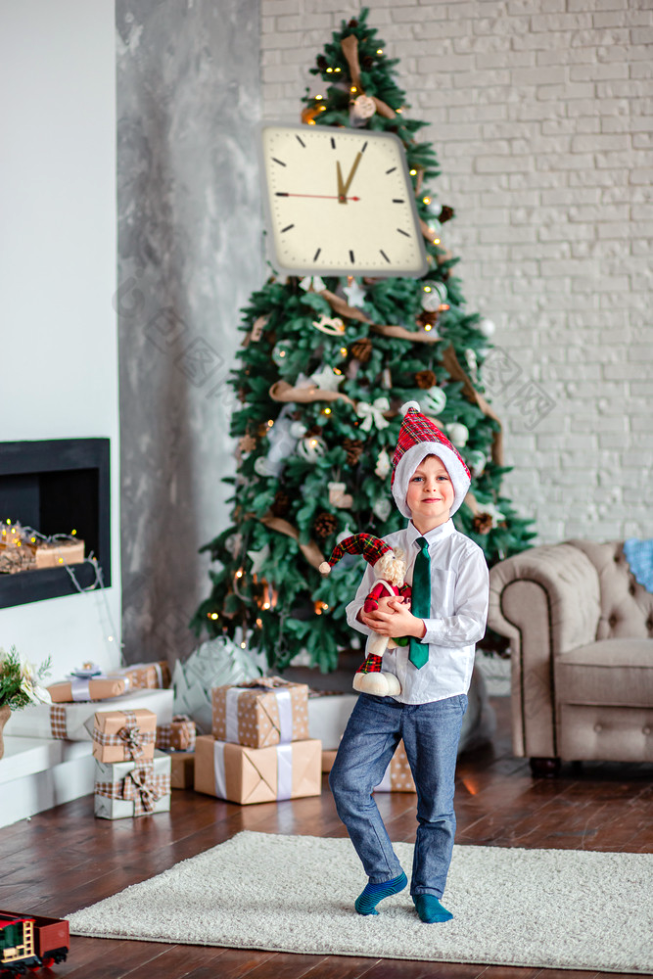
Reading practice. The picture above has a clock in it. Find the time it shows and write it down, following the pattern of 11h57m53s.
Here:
12h04m45s
